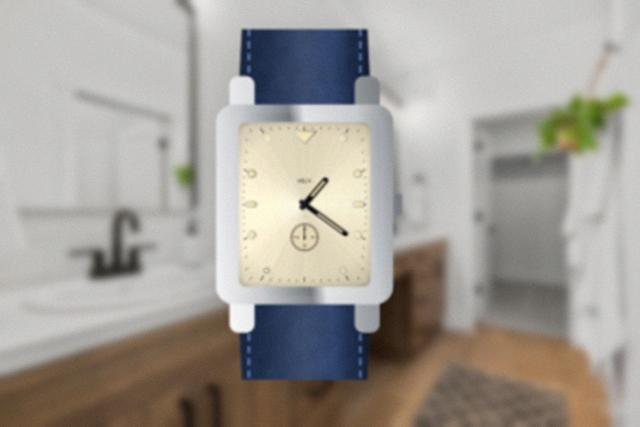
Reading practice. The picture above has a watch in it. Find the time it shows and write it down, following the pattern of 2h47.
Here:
1h21
